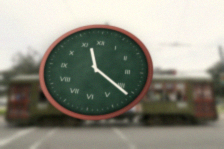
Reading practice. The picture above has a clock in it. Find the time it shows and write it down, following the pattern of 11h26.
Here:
11h21
